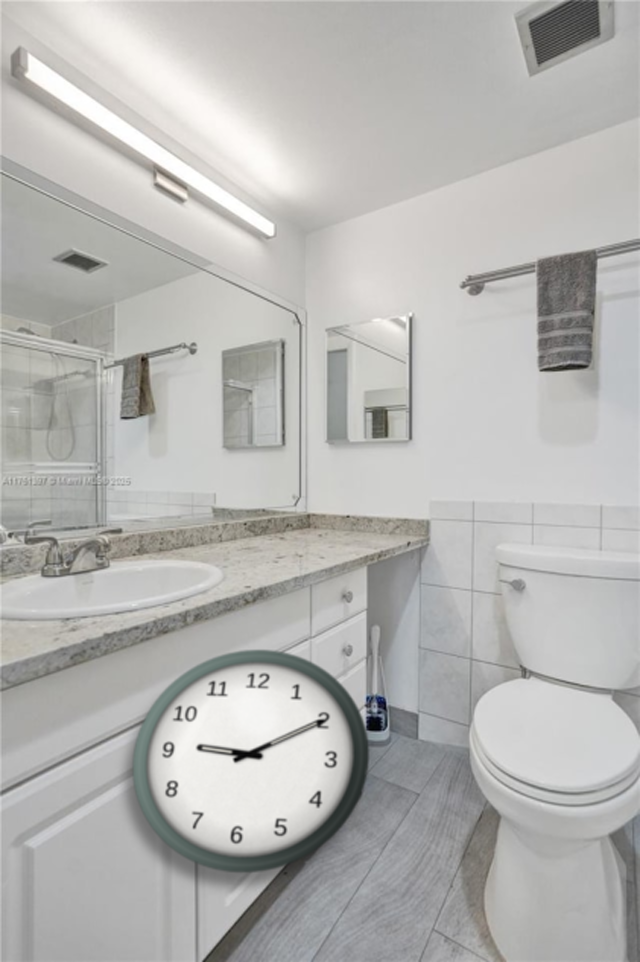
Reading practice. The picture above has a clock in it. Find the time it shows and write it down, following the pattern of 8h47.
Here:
9h10
